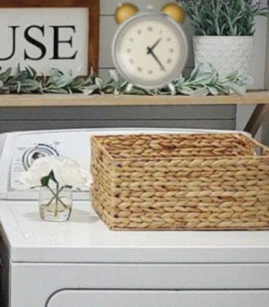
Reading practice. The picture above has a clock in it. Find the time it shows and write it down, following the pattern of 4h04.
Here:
1h24
